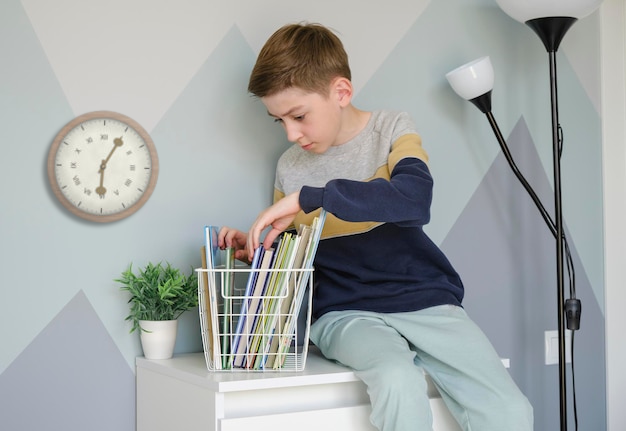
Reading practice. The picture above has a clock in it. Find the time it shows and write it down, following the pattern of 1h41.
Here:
6h05
